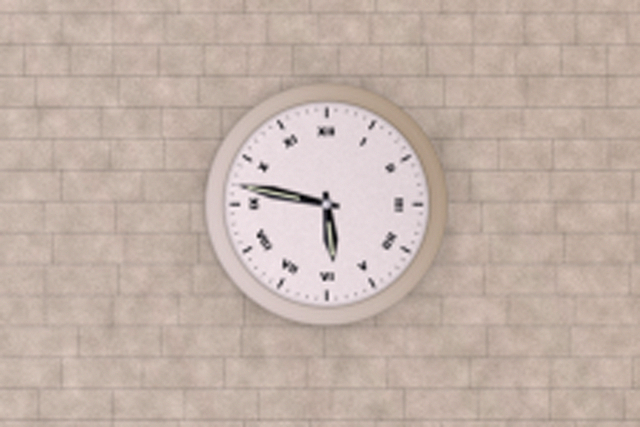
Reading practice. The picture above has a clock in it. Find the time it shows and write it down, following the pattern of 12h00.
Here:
5h47
